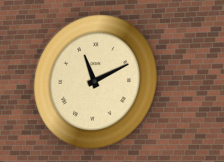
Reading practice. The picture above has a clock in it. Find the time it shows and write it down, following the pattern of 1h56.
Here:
11h11
